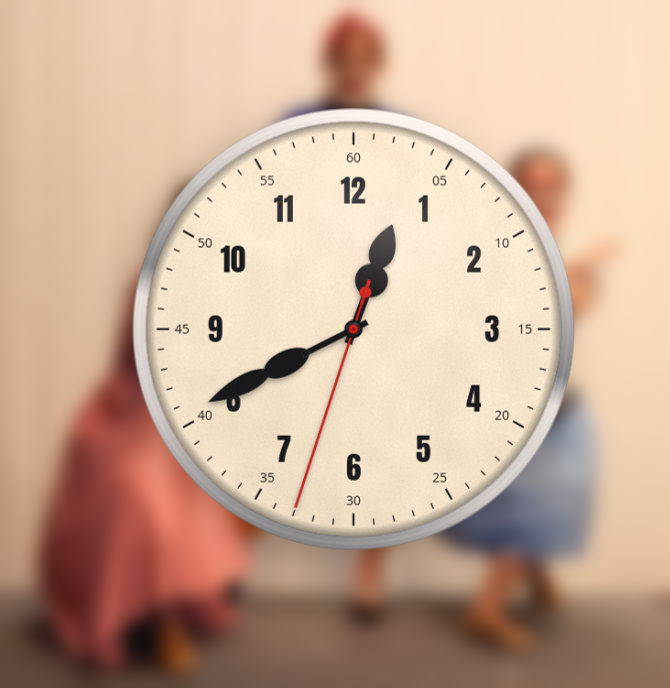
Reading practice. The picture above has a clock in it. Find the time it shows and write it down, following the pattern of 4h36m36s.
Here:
12h40m33s
